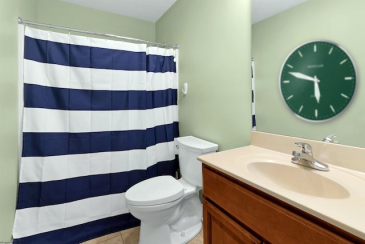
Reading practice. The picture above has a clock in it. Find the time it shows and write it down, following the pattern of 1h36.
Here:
5h48
